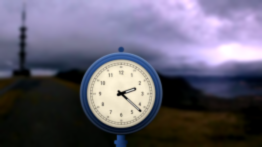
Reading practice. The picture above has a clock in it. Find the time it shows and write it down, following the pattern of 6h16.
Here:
2h22
